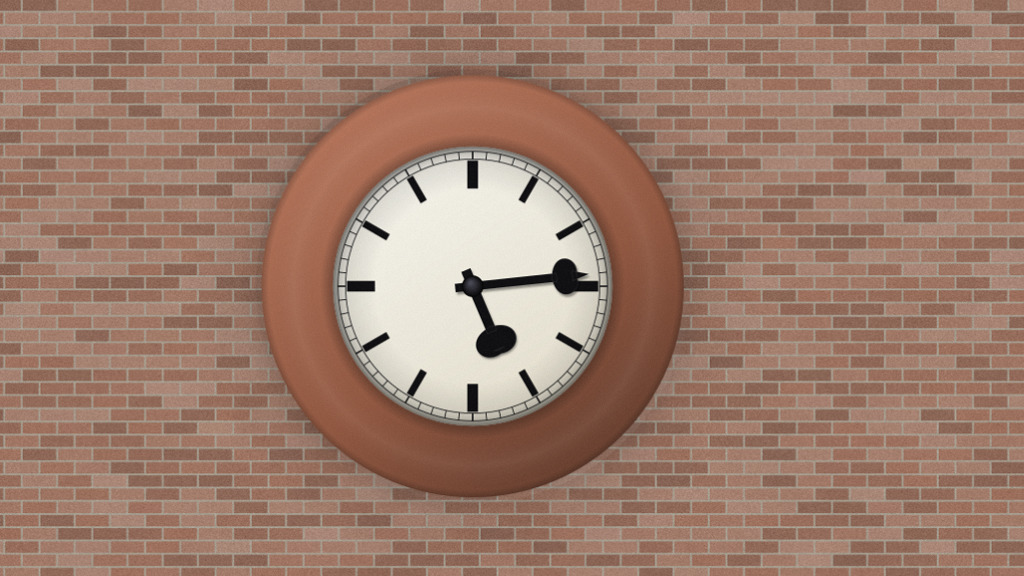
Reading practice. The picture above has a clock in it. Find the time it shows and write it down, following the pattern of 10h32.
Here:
5h14
